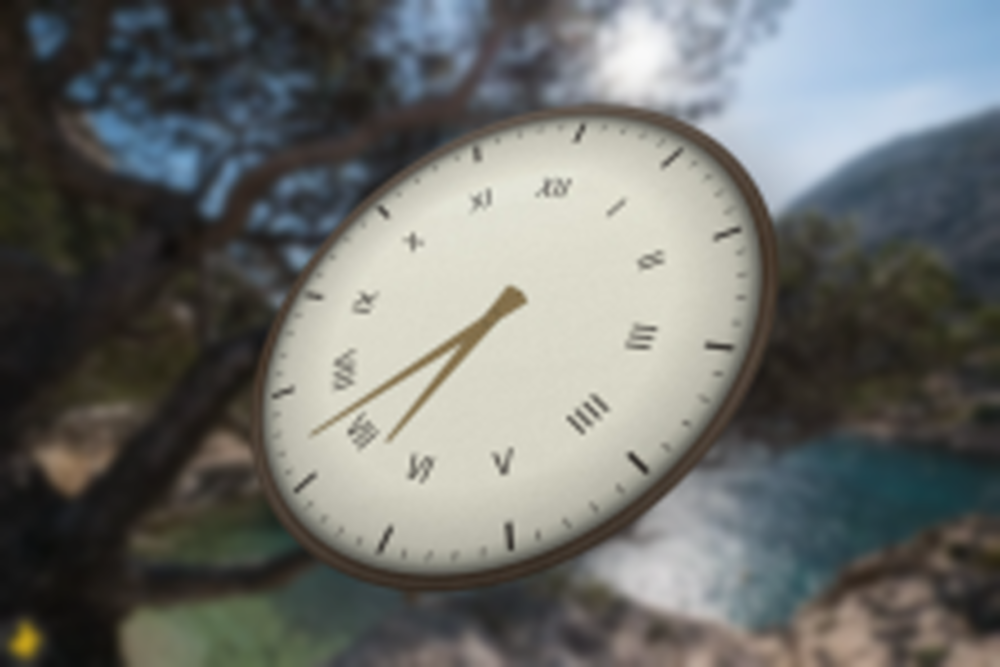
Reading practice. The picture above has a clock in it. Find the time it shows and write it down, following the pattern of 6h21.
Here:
6h37
